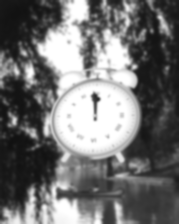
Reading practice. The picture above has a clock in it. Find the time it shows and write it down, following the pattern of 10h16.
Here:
11h59
